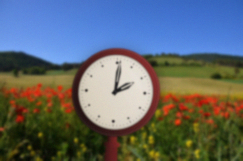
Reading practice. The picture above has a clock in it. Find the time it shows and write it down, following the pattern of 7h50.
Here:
2h01
